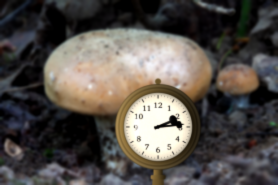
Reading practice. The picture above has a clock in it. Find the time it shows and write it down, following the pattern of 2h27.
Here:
2h14
